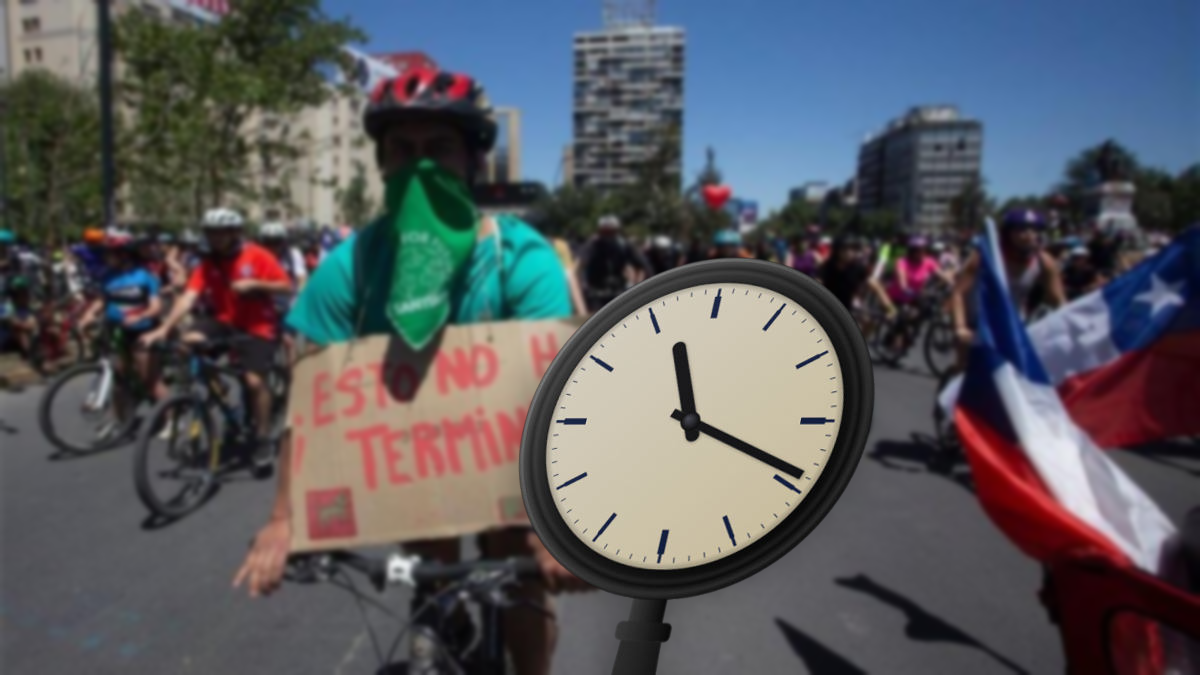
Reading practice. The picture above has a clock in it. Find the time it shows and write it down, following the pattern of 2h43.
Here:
11h19
